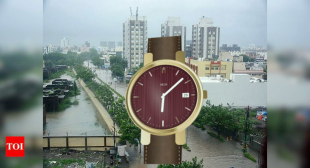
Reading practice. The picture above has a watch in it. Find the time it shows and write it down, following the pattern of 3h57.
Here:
6h08
